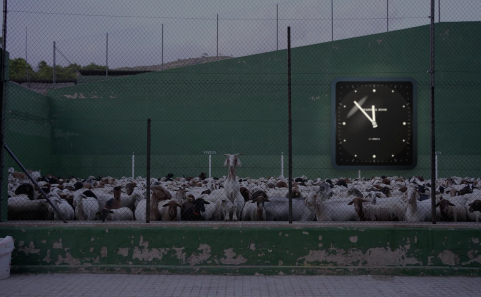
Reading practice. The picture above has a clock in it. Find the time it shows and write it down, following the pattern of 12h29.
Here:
11h53
